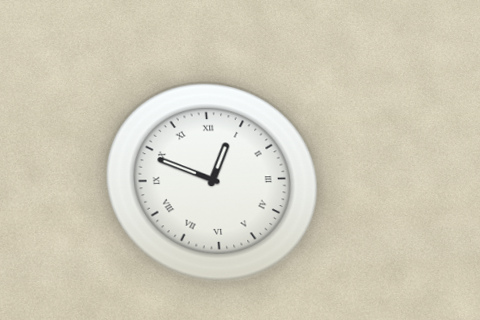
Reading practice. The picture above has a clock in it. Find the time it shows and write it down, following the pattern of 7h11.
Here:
12h49
